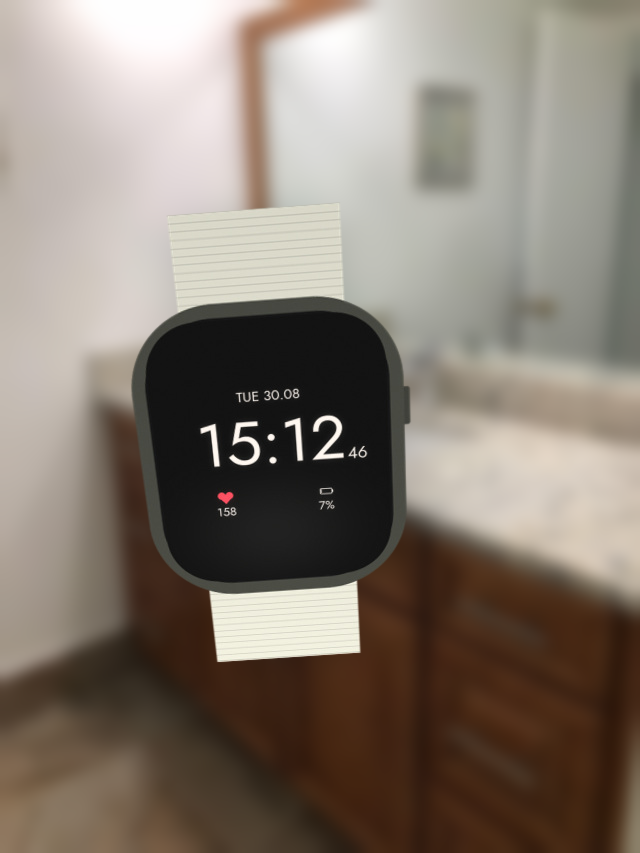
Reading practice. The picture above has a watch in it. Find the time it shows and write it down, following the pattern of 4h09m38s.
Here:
15h12m46s
